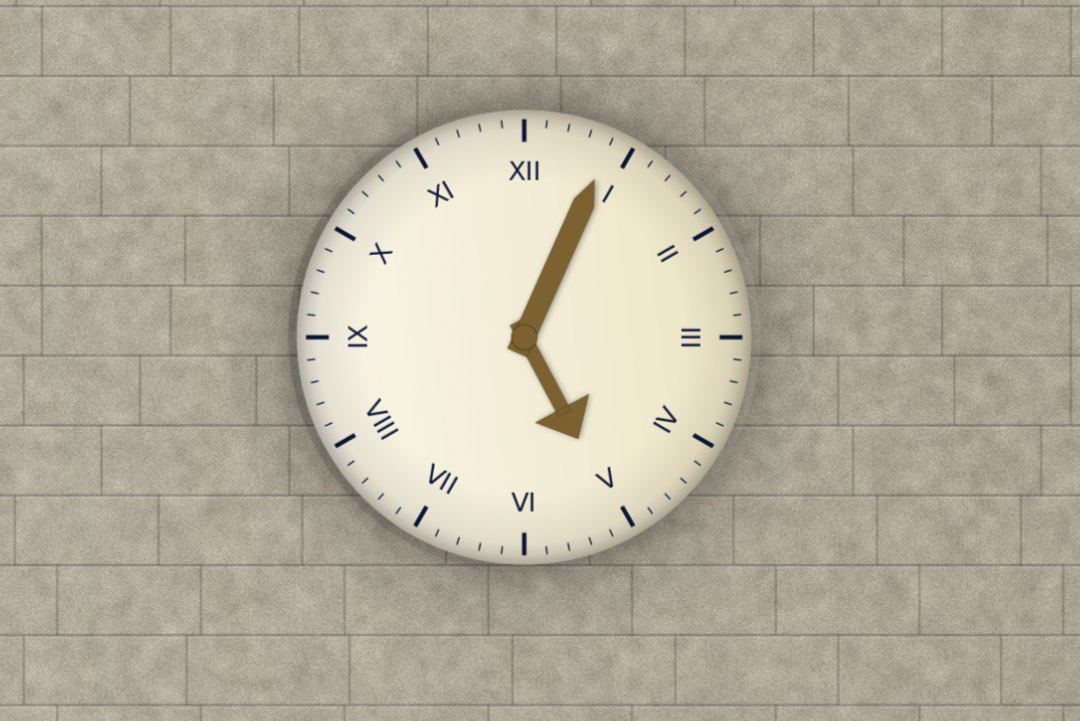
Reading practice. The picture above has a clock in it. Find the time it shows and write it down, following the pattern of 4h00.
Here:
5h04
